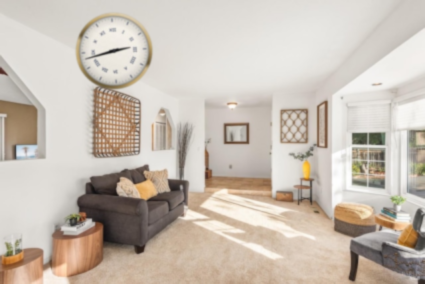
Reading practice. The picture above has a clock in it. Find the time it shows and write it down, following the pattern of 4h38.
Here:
2h43
